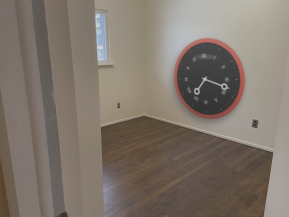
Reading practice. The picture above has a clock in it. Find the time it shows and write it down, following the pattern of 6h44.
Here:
7h18
